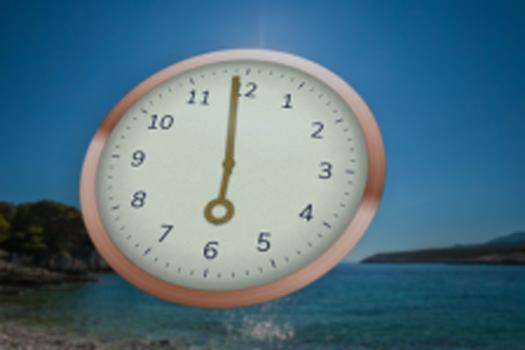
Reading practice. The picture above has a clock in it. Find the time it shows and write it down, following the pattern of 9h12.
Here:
5h59
